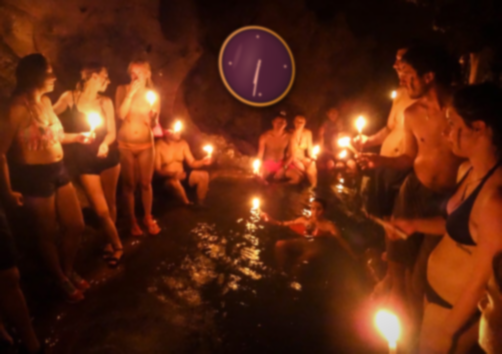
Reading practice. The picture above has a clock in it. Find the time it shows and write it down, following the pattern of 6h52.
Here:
6h32
